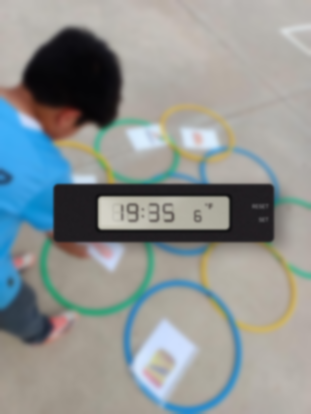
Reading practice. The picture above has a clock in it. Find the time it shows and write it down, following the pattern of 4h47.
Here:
19h35
